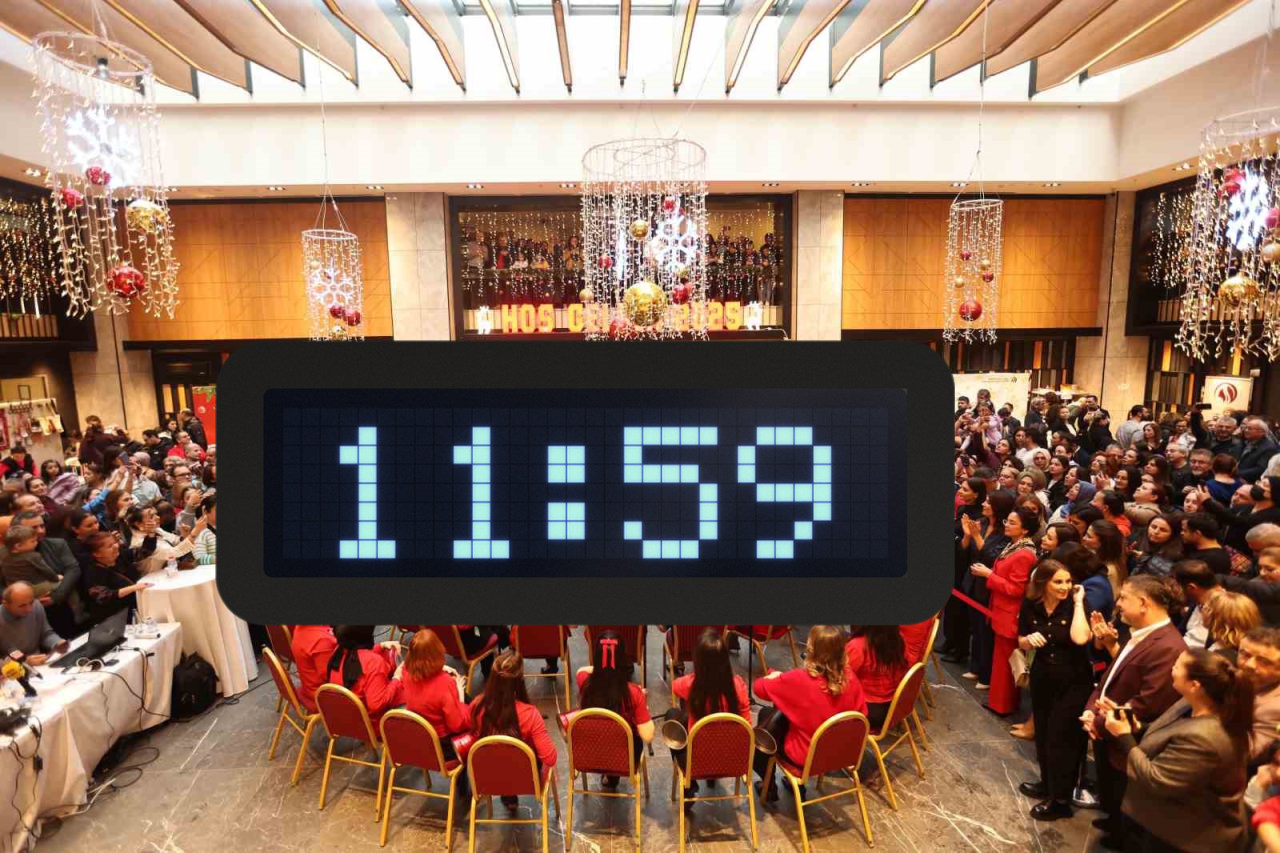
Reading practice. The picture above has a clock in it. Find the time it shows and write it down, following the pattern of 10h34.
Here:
11h59
